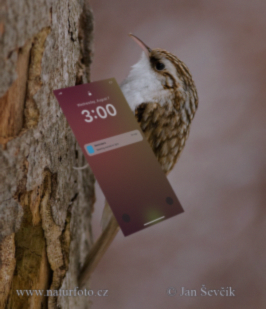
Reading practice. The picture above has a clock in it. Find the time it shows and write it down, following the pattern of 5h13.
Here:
3h00
